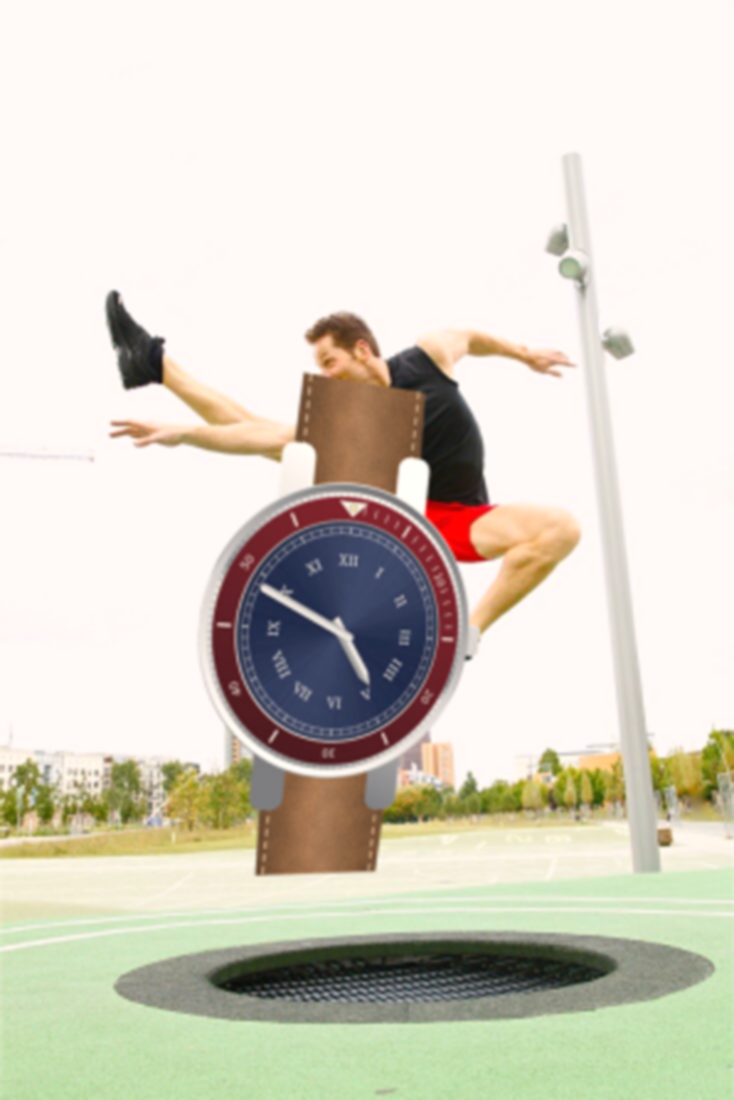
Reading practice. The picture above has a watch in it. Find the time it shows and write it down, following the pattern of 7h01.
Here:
4h49
